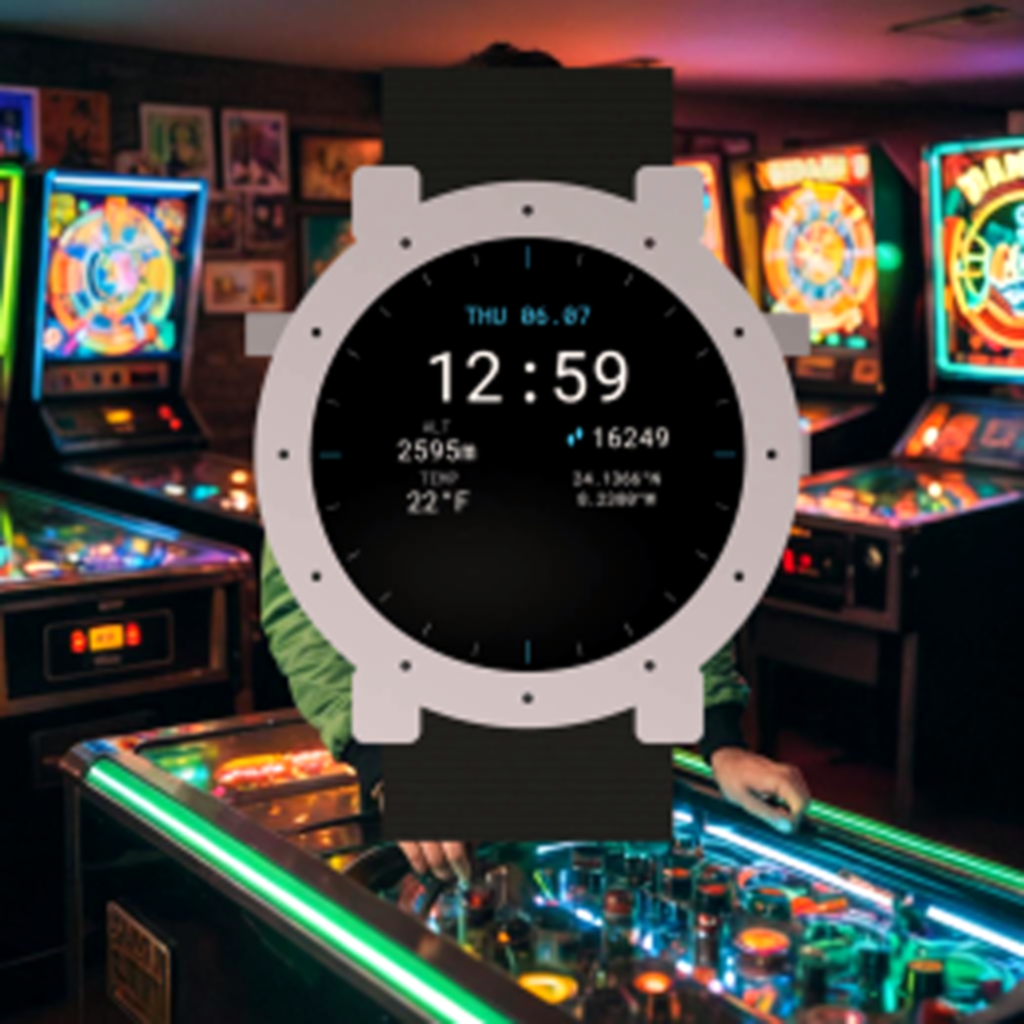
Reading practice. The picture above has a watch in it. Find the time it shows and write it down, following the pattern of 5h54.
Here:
12h59
